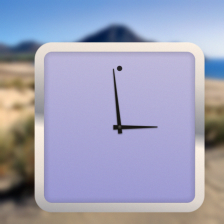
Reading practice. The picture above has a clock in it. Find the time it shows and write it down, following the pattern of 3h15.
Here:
2h59
